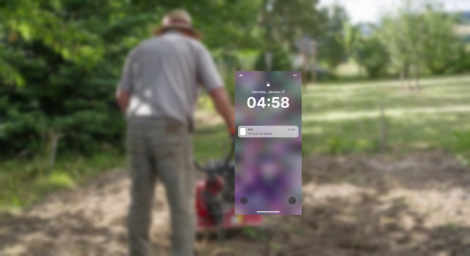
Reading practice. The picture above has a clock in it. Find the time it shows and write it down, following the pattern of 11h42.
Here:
4h58
